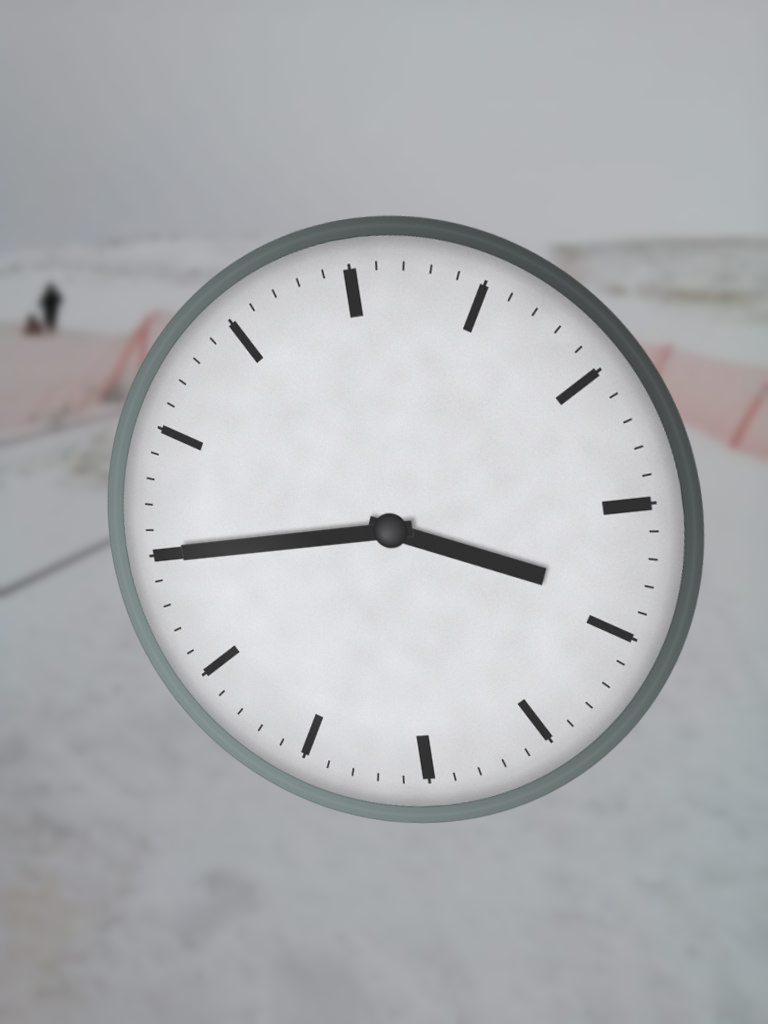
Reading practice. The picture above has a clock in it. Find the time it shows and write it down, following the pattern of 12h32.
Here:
3h45
